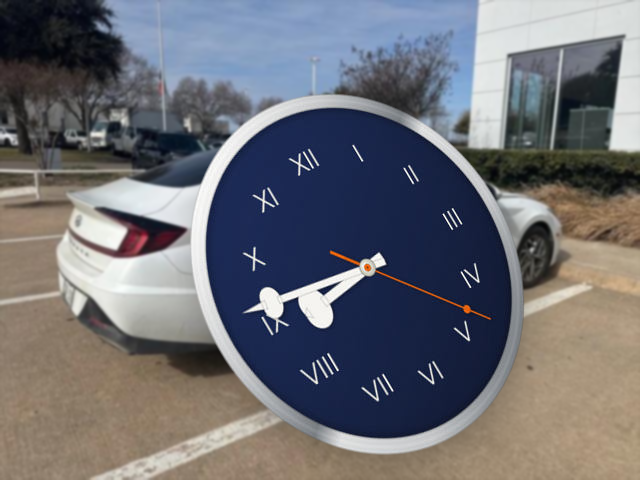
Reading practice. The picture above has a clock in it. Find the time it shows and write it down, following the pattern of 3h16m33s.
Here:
8h46m23s
